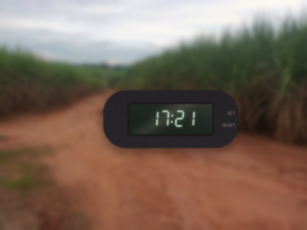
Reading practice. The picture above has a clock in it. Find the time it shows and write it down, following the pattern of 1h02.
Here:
17h21
